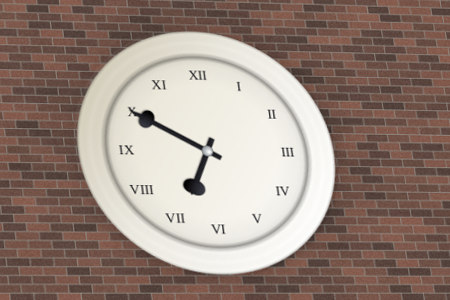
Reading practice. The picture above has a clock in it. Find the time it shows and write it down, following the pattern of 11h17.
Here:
6h50
